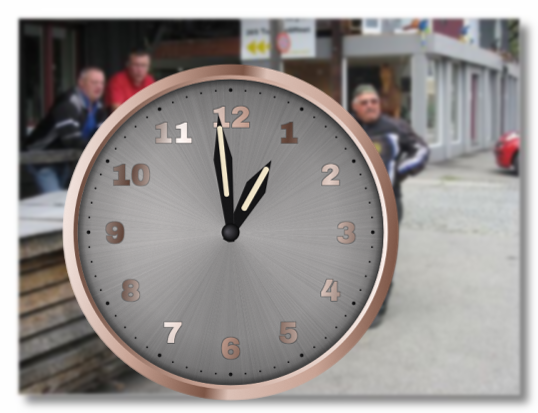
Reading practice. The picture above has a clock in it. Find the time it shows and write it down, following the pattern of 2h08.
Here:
12h59
